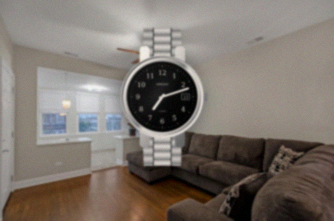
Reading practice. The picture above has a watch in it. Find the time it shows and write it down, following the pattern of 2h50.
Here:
7h12
